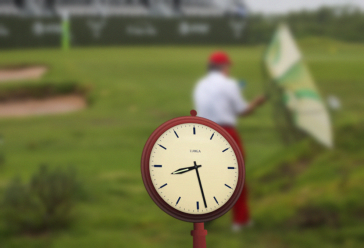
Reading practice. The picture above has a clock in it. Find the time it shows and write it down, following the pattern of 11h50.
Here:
8h28
